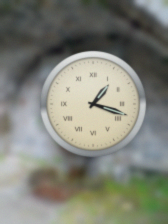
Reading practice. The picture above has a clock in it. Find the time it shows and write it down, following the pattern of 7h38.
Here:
1h18
